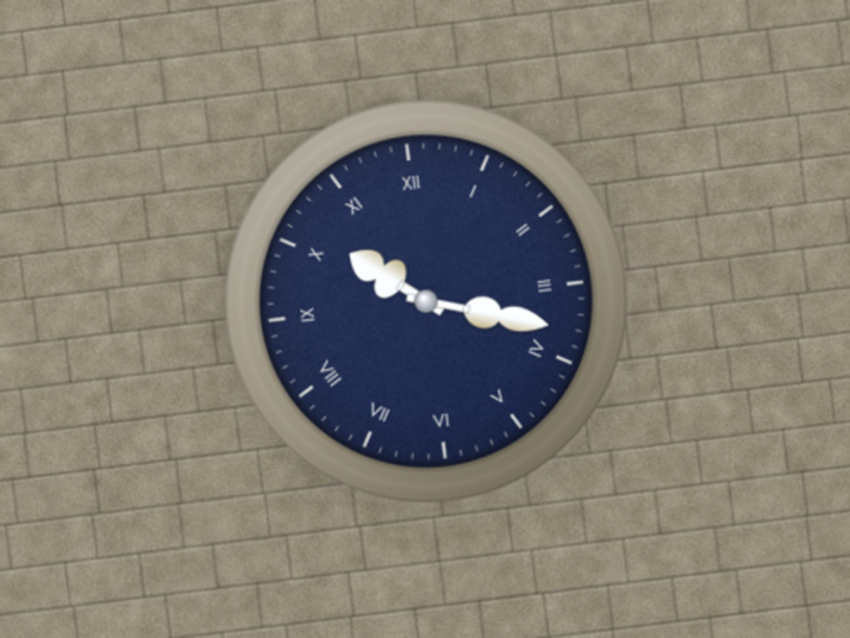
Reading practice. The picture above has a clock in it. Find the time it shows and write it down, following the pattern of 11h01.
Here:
10h18
